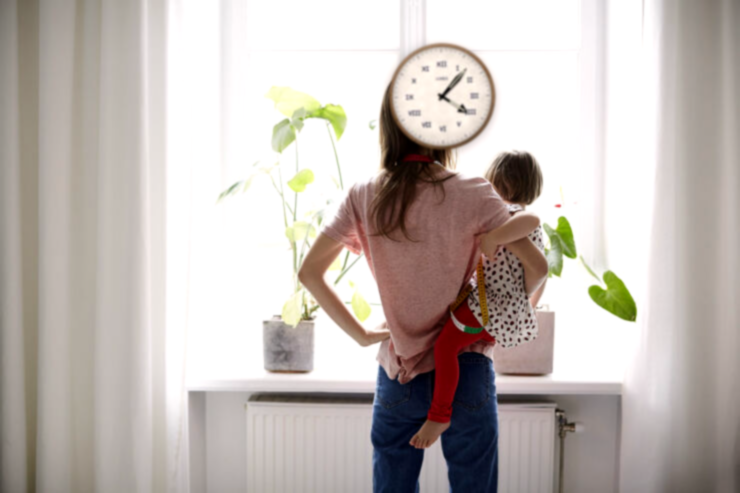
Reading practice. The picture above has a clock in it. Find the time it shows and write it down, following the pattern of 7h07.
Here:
4h07
